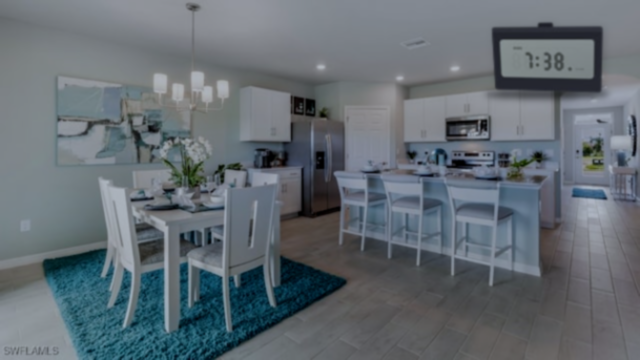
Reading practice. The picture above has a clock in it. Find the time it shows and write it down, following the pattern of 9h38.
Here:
7h38
